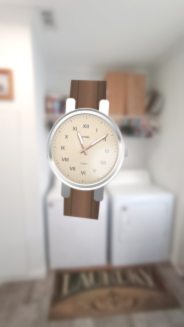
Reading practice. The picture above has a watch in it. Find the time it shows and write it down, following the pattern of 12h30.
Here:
11h09
